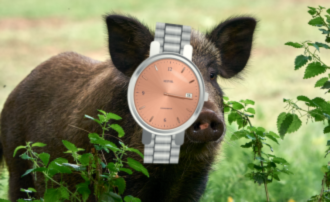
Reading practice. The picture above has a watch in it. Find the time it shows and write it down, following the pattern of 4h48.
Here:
3h16
